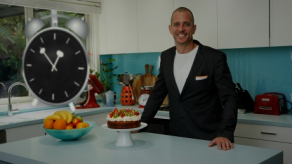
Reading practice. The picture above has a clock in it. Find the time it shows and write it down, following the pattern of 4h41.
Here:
12h53
